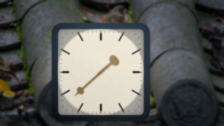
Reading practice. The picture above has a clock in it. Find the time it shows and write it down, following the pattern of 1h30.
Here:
1h38
